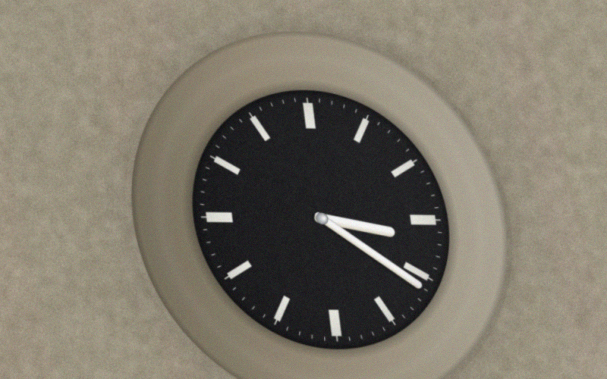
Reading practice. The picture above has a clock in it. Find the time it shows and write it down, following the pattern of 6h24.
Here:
3h21
